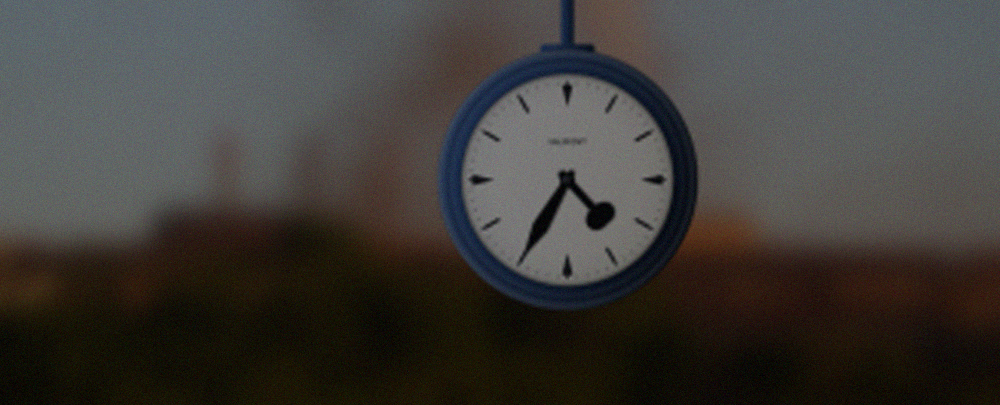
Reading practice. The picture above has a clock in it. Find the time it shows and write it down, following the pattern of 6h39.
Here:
4h35
